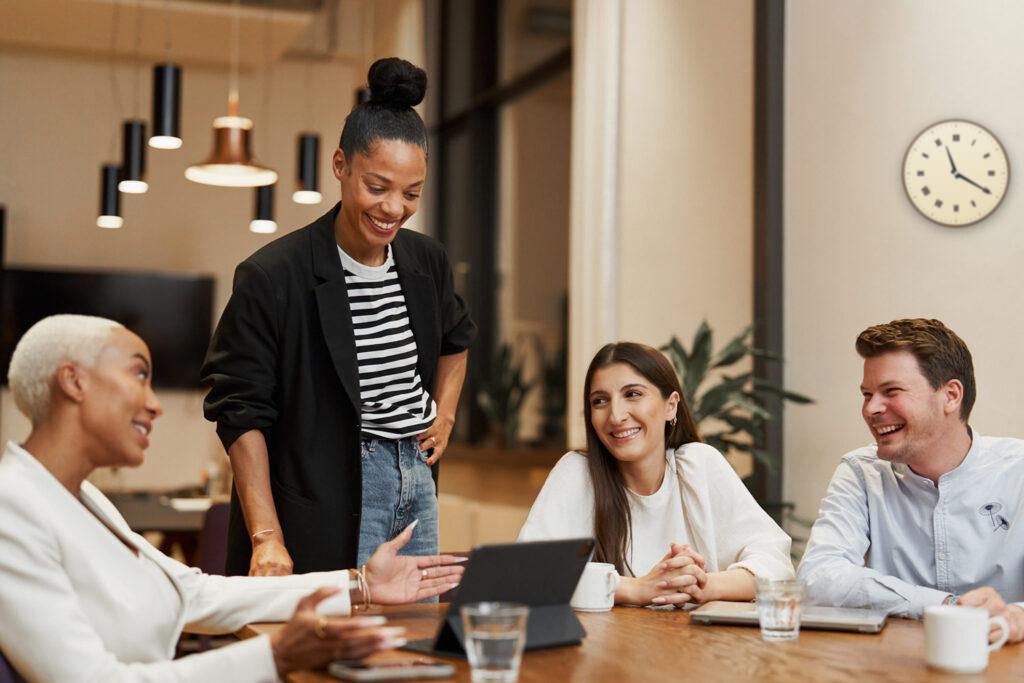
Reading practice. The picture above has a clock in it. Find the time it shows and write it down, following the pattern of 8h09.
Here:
11h20
